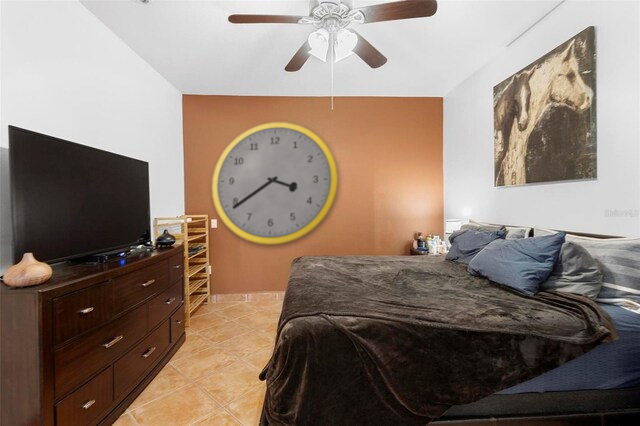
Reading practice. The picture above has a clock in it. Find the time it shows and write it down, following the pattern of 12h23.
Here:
3h39
